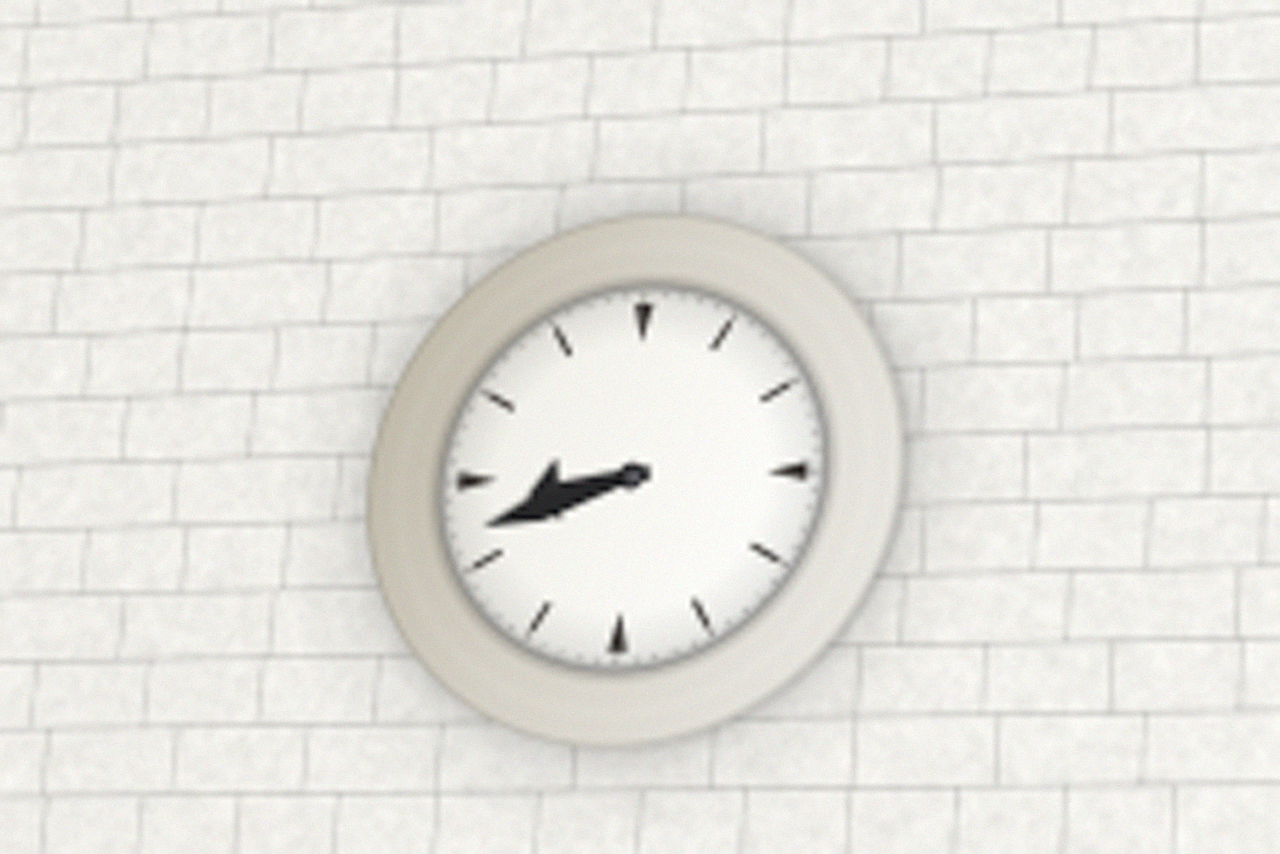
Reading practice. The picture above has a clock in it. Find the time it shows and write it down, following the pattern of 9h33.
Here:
8h42
